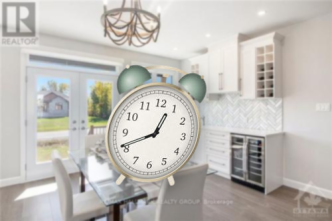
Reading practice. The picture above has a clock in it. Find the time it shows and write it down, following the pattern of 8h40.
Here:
12h41
